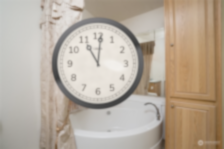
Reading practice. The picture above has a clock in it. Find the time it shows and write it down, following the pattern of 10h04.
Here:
11h01
